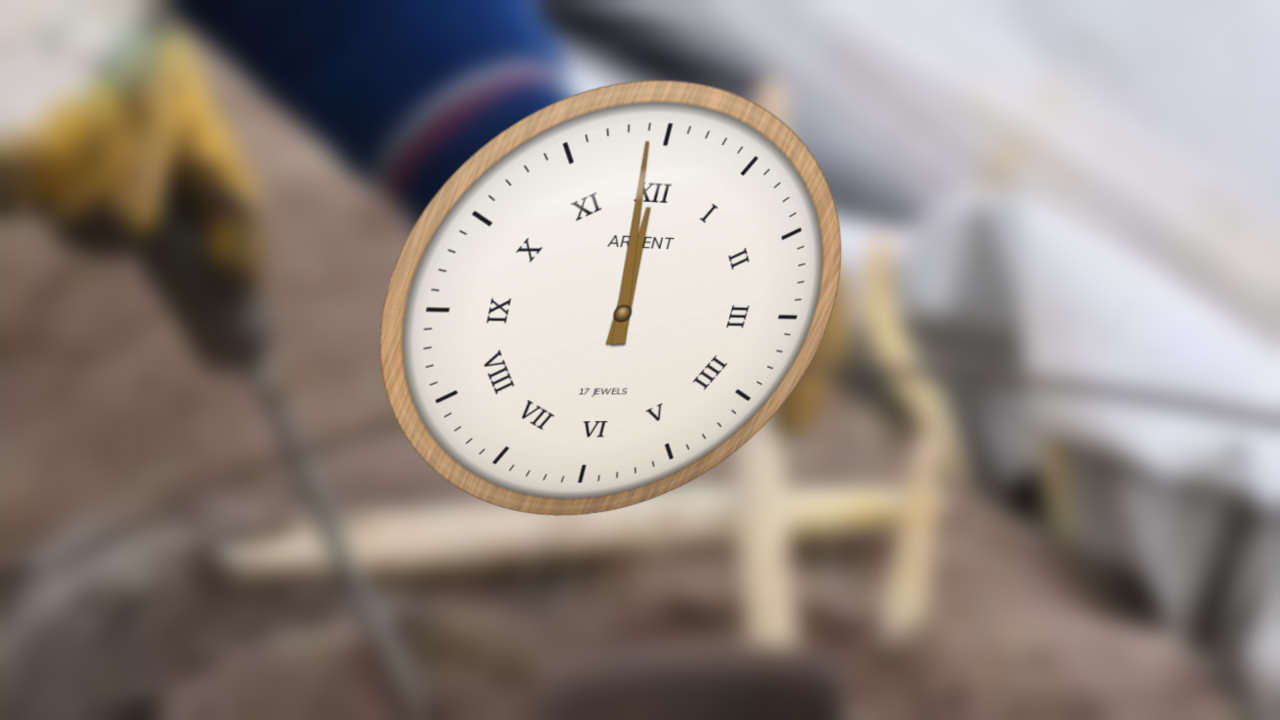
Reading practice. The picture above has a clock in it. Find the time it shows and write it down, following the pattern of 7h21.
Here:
11h59
